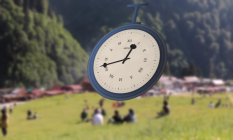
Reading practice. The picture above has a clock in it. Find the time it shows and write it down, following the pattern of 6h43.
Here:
12h42
